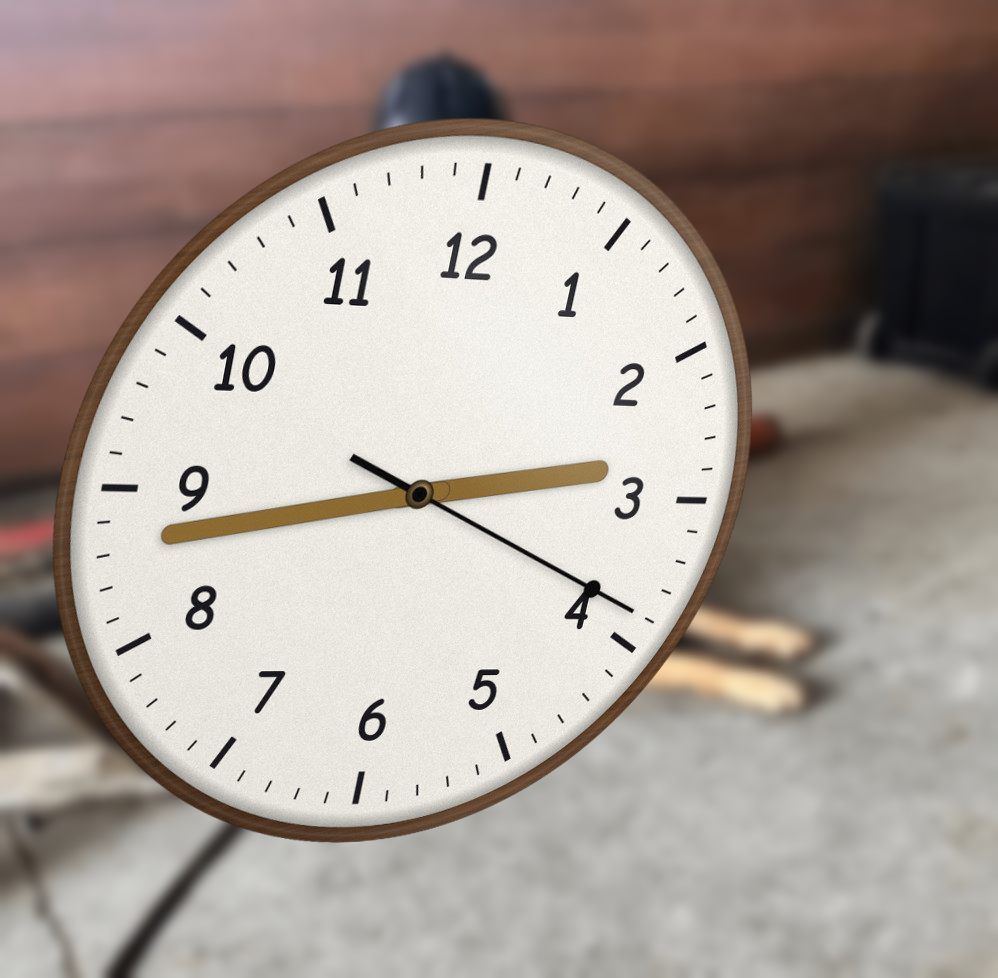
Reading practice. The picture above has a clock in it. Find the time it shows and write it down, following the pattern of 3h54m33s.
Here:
2h43m19s
